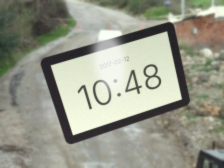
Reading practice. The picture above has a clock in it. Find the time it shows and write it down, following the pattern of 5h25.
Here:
10h48
